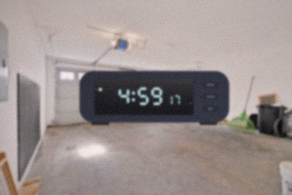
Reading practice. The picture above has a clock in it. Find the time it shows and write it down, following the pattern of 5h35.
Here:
4h59
